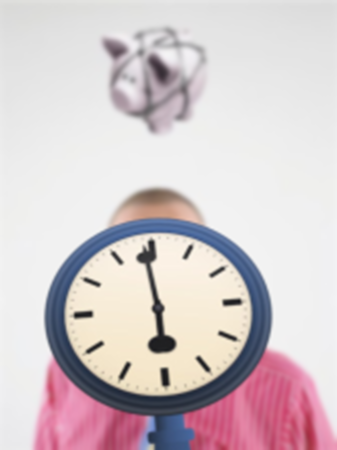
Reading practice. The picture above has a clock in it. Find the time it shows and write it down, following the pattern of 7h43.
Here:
5h59
